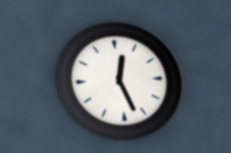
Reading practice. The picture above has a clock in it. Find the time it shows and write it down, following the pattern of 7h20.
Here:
12h27
